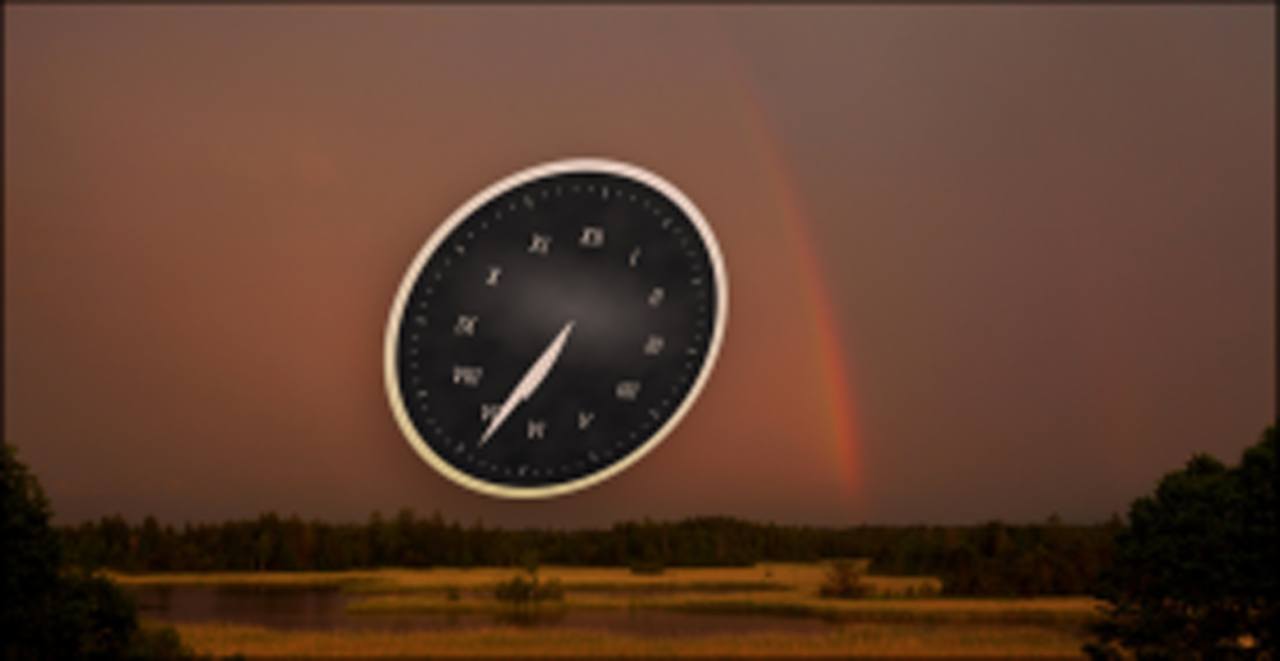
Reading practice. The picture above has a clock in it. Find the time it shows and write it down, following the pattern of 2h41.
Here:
6h34
